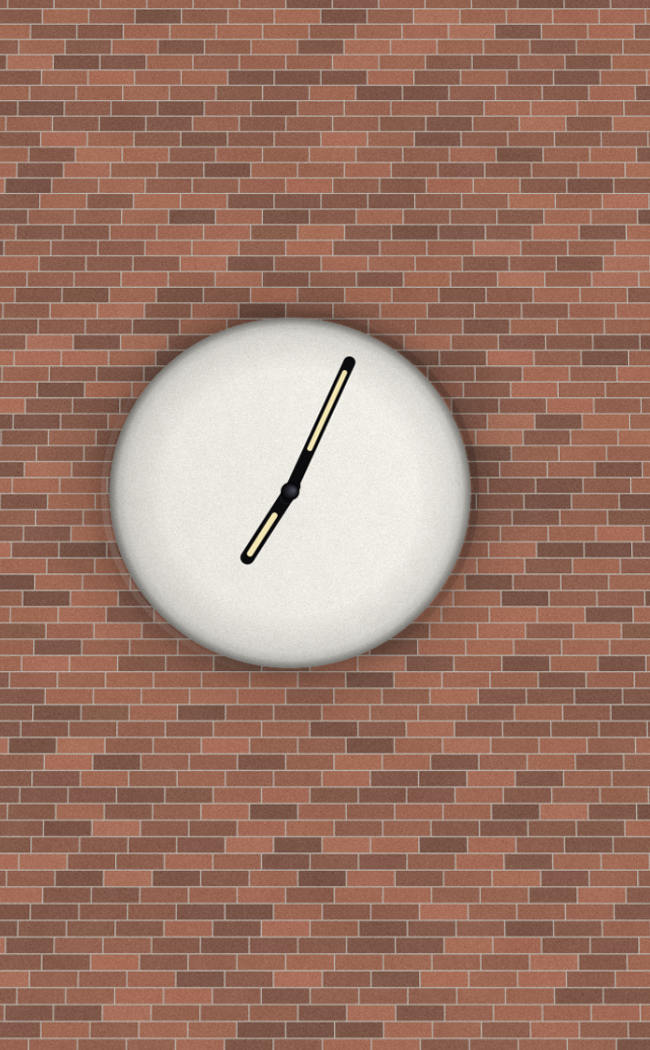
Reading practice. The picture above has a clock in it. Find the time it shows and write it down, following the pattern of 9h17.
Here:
7h04
